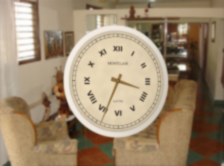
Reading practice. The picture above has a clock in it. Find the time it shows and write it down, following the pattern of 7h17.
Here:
3h34
